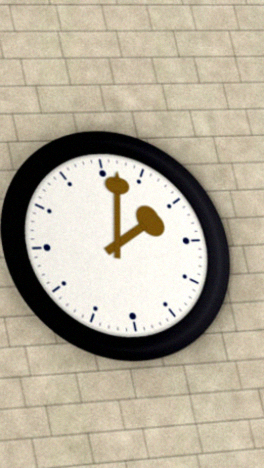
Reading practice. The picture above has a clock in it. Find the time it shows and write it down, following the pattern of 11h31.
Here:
2h02
